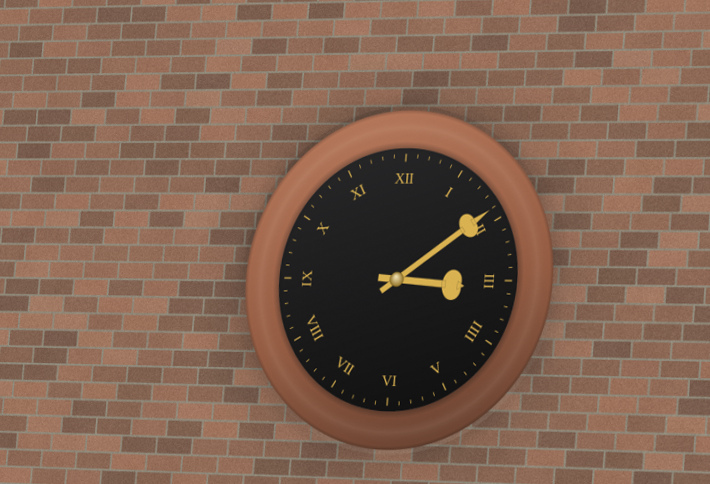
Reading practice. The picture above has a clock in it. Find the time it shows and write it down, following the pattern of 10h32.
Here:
3h09
